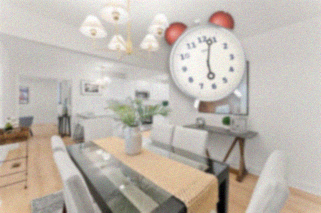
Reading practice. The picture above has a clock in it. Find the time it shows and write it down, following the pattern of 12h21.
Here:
6h03
